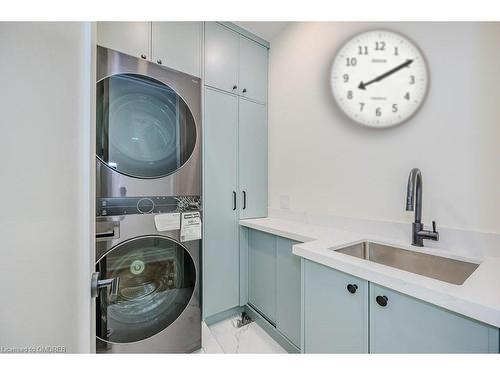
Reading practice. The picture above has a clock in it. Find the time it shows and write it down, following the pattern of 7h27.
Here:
8h10
